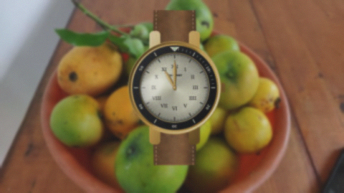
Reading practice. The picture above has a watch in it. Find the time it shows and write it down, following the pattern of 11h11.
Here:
11h00
